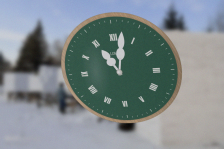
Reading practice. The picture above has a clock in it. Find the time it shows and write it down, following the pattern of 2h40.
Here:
11h02
